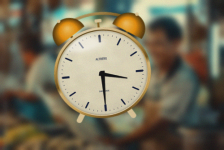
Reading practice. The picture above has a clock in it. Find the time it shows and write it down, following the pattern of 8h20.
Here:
3h30
